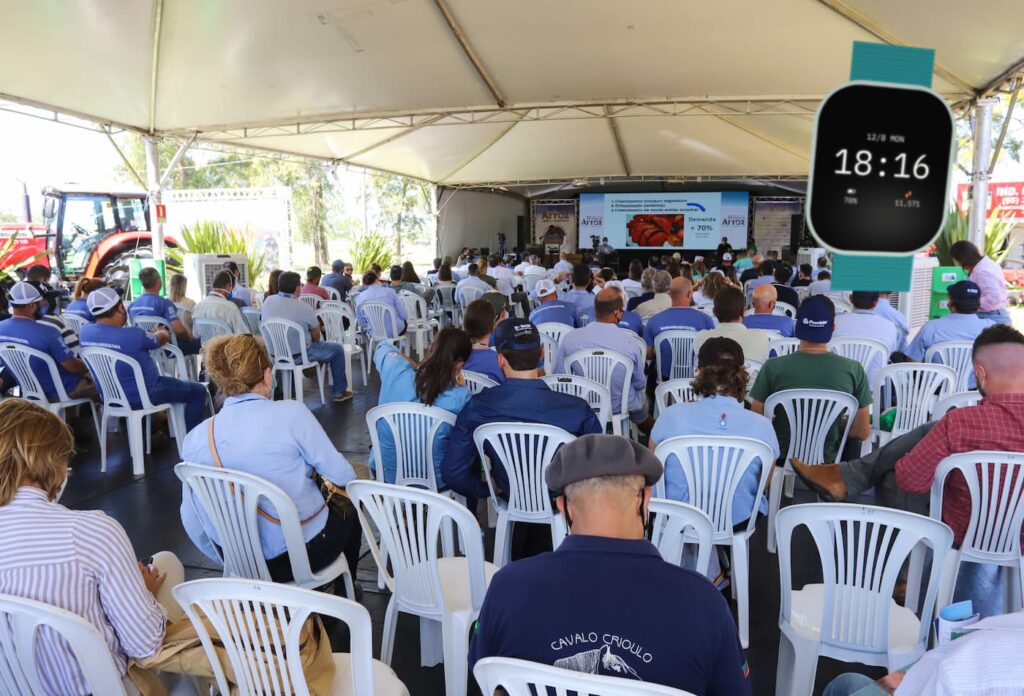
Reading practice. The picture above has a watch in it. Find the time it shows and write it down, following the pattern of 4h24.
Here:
18h16
